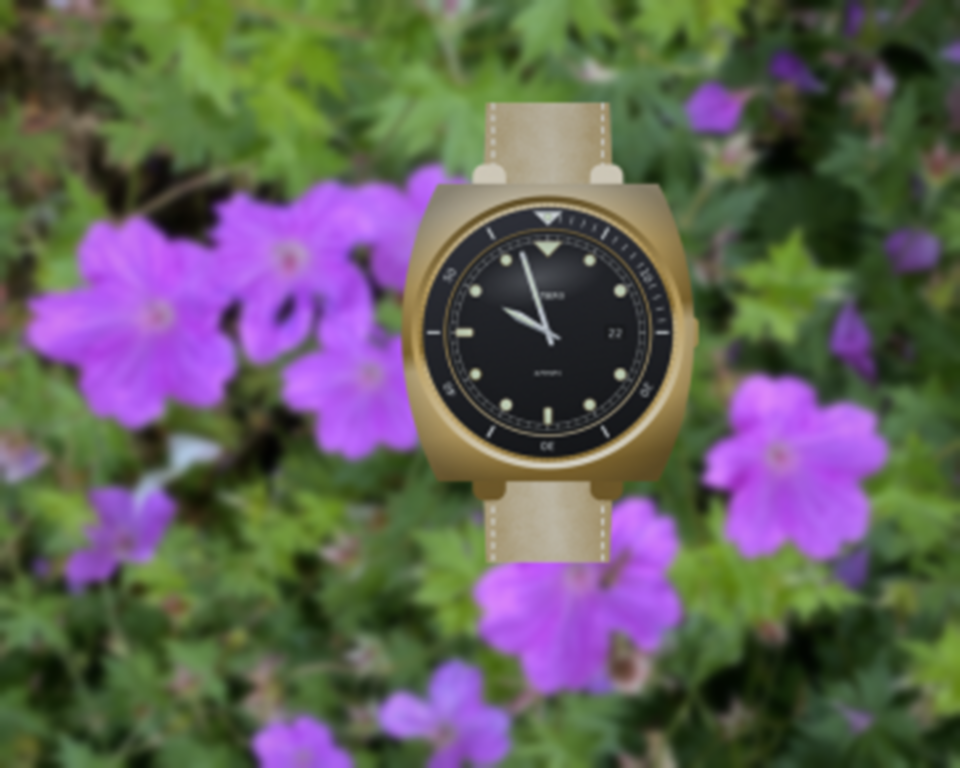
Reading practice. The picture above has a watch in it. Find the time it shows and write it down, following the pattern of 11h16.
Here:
9h57
